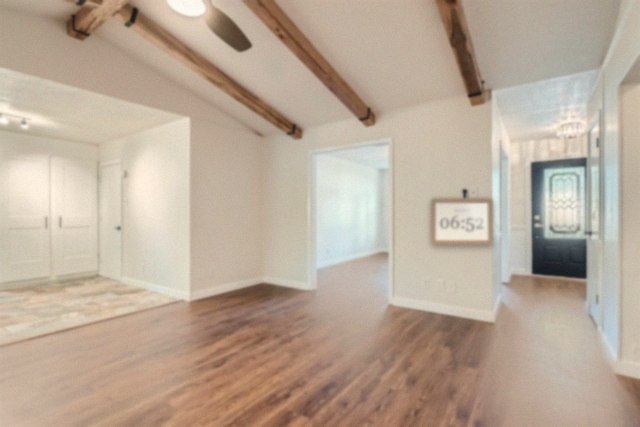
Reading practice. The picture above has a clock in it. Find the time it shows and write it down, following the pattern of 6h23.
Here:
6h52
